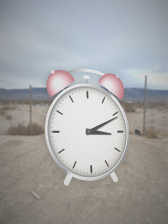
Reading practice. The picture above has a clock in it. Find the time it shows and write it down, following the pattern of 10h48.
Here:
3h11
